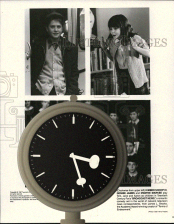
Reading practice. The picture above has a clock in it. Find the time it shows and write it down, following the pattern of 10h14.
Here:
3h27
